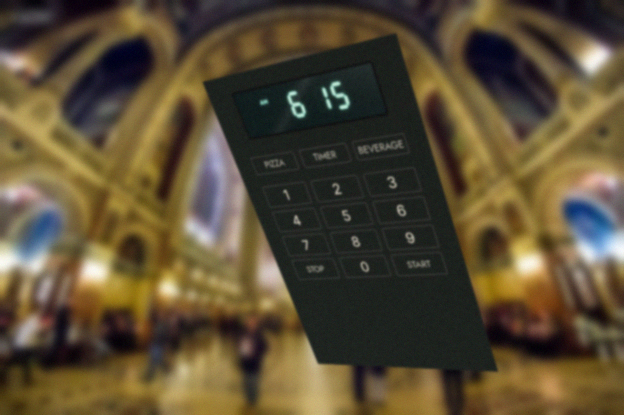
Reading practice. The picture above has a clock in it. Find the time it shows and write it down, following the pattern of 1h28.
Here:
6h15
